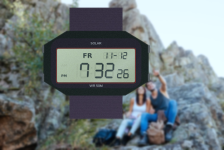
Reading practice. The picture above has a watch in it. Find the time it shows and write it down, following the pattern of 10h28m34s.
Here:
7h32m26s
